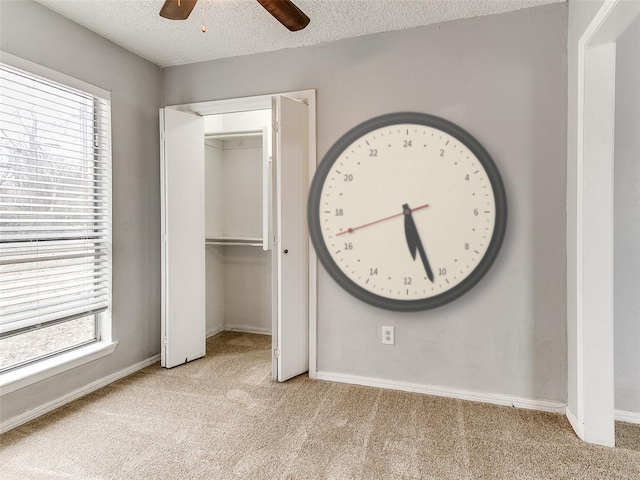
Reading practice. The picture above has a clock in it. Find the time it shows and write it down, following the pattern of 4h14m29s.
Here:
11h26m42s
